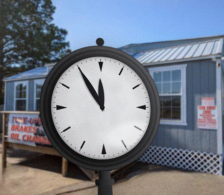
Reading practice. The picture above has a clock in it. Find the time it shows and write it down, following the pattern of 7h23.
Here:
11h55
